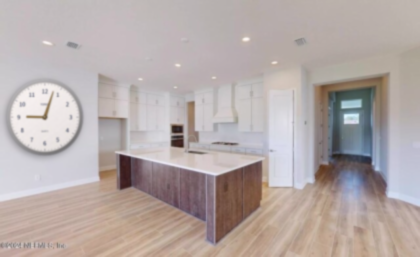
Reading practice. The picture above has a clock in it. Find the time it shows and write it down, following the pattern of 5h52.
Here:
9h03
